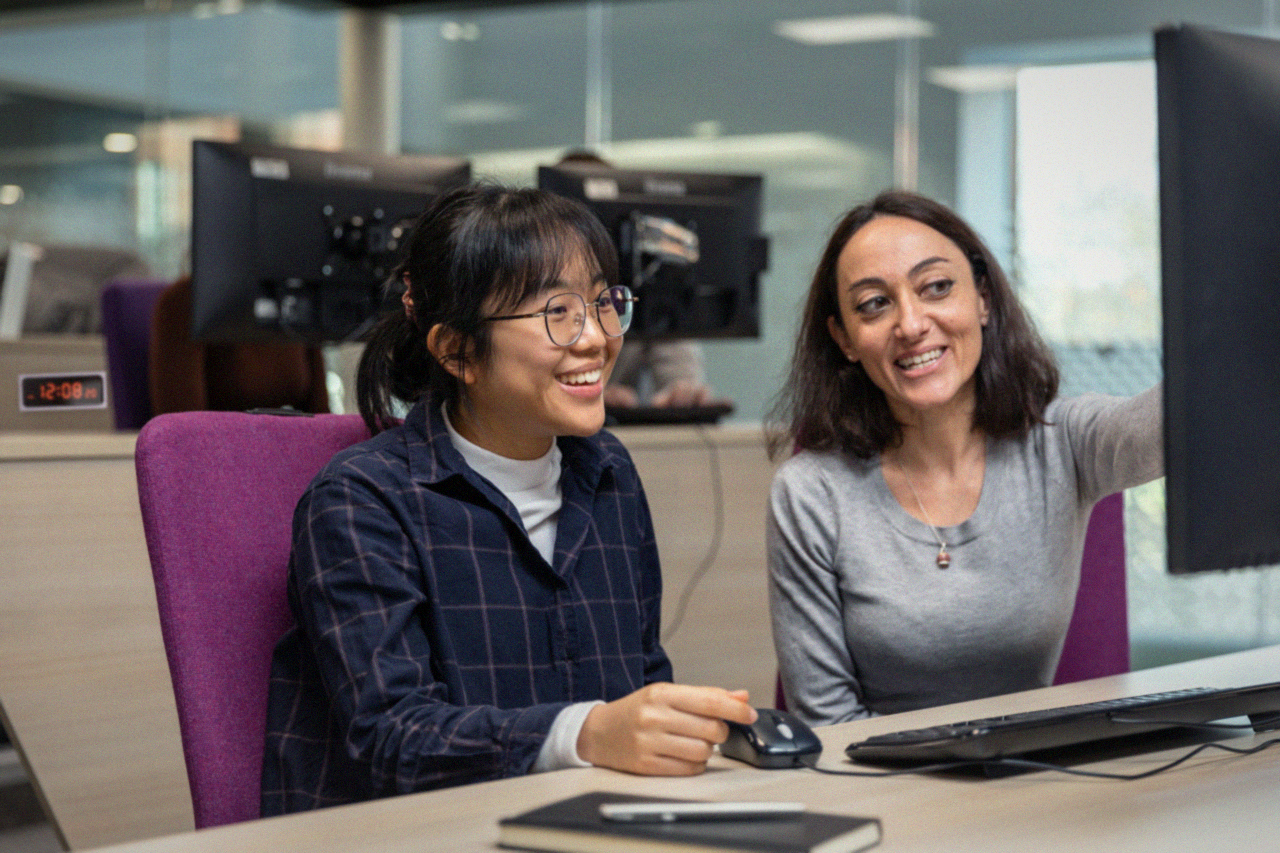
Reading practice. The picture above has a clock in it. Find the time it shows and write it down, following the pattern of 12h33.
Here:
12h08
